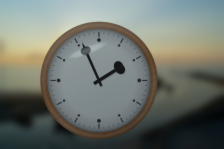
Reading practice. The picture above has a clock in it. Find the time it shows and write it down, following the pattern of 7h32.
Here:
1h56
